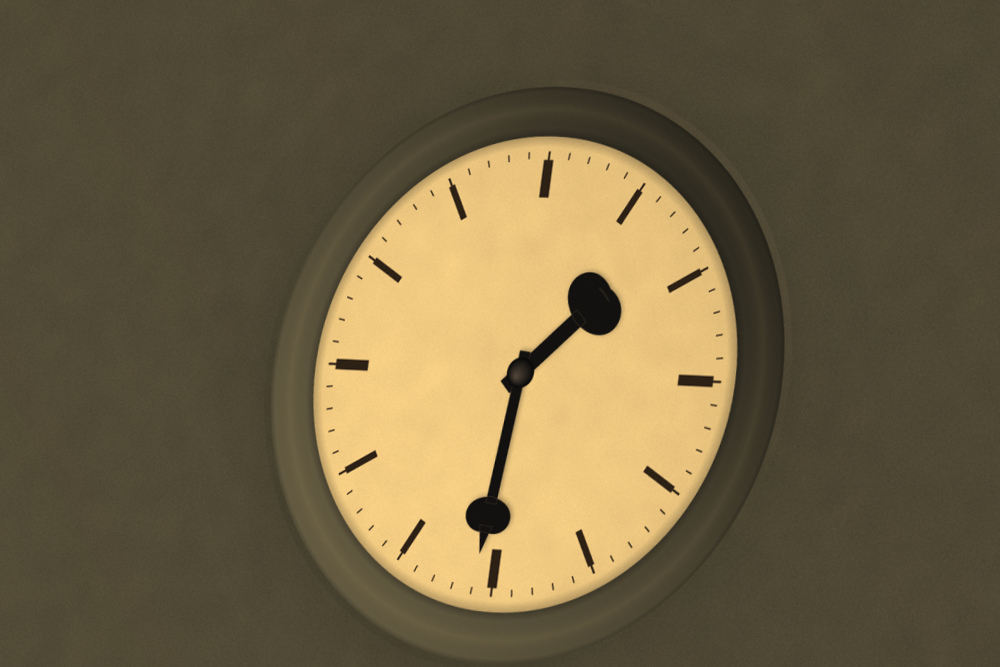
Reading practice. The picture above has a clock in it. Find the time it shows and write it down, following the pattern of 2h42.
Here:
1h31
